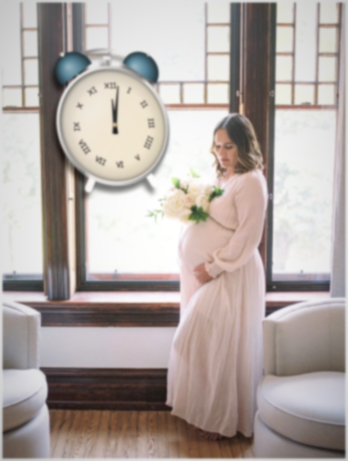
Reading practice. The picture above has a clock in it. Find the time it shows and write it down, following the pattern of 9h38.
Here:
12h02
